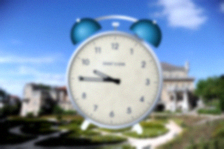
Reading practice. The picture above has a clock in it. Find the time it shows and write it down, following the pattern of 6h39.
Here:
9h45
